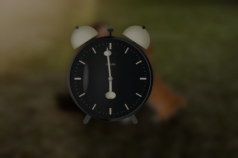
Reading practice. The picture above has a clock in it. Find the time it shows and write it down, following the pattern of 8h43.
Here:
5h59
